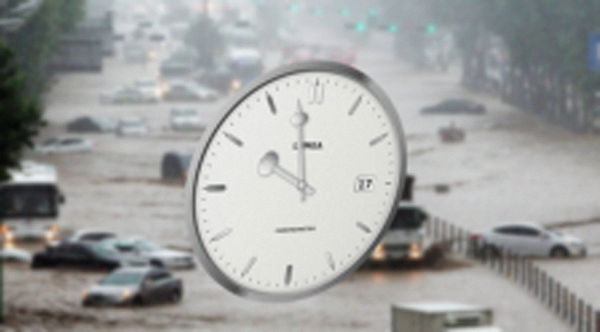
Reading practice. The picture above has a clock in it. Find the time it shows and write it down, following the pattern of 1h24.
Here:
9h58
